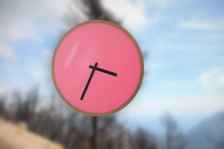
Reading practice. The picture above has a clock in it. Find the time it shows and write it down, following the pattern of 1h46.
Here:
3h34
